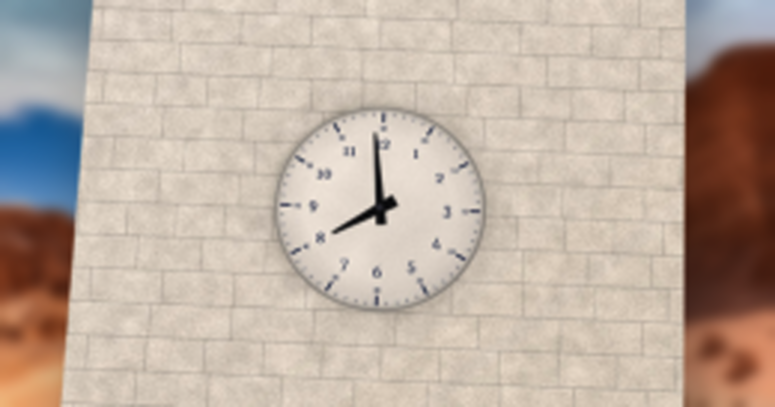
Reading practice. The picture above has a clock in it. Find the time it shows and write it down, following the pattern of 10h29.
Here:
7h59
